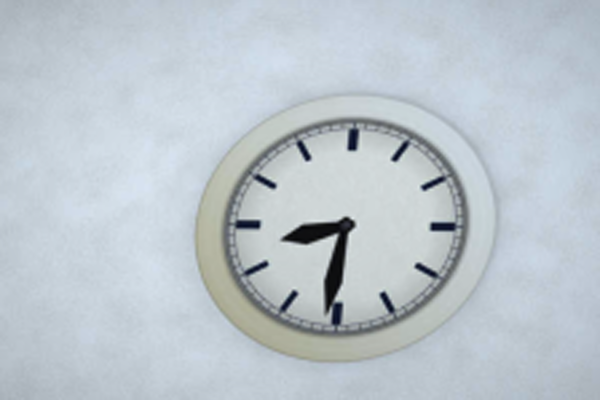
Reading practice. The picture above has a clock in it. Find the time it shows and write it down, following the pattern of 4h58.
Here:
8h31
